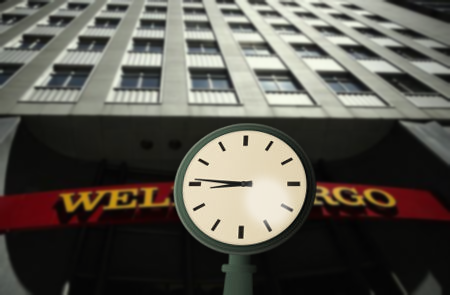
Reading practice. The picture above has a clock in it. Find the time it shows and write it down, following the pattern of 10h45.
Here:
8h46
